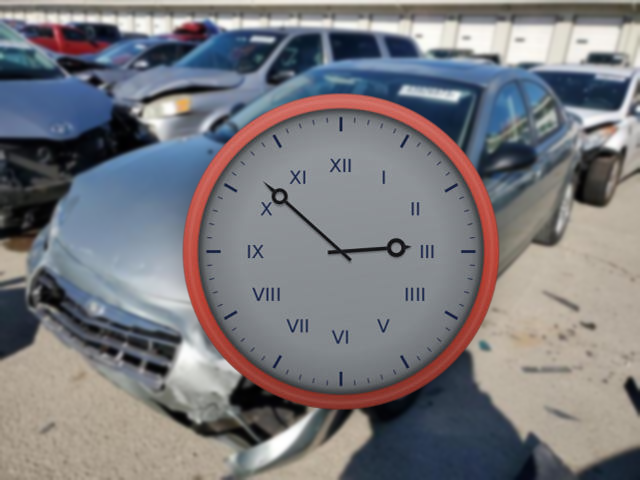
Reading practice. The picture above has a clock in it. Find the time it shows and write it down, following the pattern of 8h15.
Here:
2h52
